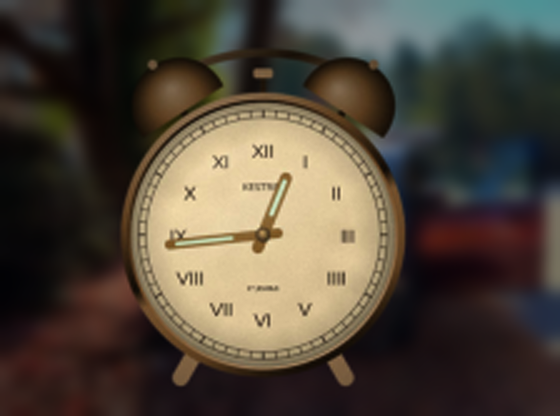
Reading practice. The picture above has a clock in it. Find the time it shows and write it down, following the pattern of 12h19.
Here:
12h44
